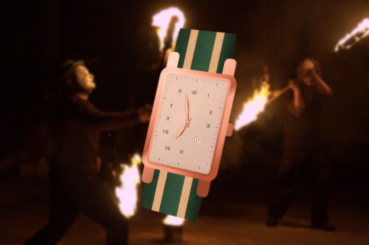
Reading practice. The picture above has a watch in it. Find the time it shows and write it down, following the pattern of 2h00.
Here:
6h57
